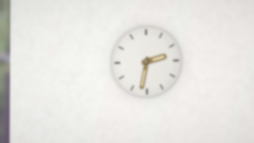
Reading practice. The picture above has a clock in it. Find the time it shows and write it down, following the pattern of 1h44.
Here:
2h32
